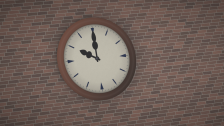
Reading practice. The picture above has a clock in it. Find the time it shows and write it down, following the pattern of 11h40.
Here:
10h00
